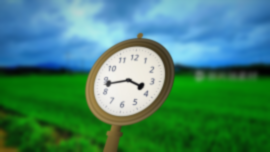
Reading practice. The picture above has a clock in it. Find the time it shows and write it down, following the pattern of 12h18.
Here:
3h43
